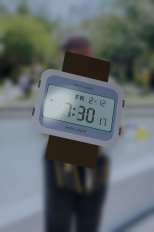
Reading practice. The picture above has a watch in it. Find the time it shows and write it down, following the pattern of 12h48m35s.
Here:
7h30m17s
